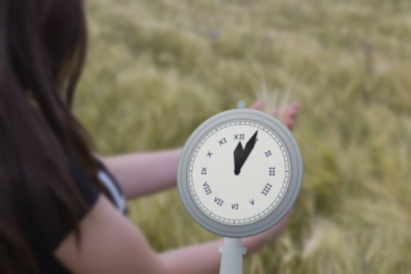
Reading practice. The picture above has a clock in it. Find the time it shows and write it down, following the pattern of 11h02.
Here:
12h04
